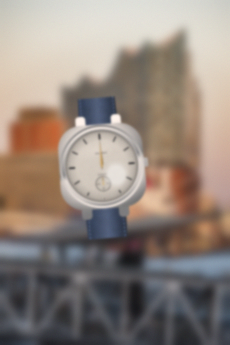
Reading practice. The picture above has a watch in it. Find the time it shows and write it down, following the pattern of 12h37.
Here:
12h00
